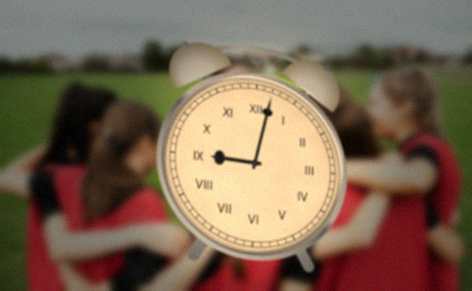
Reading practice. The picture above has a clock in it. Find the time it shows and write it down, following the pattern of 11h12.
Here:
9h02
